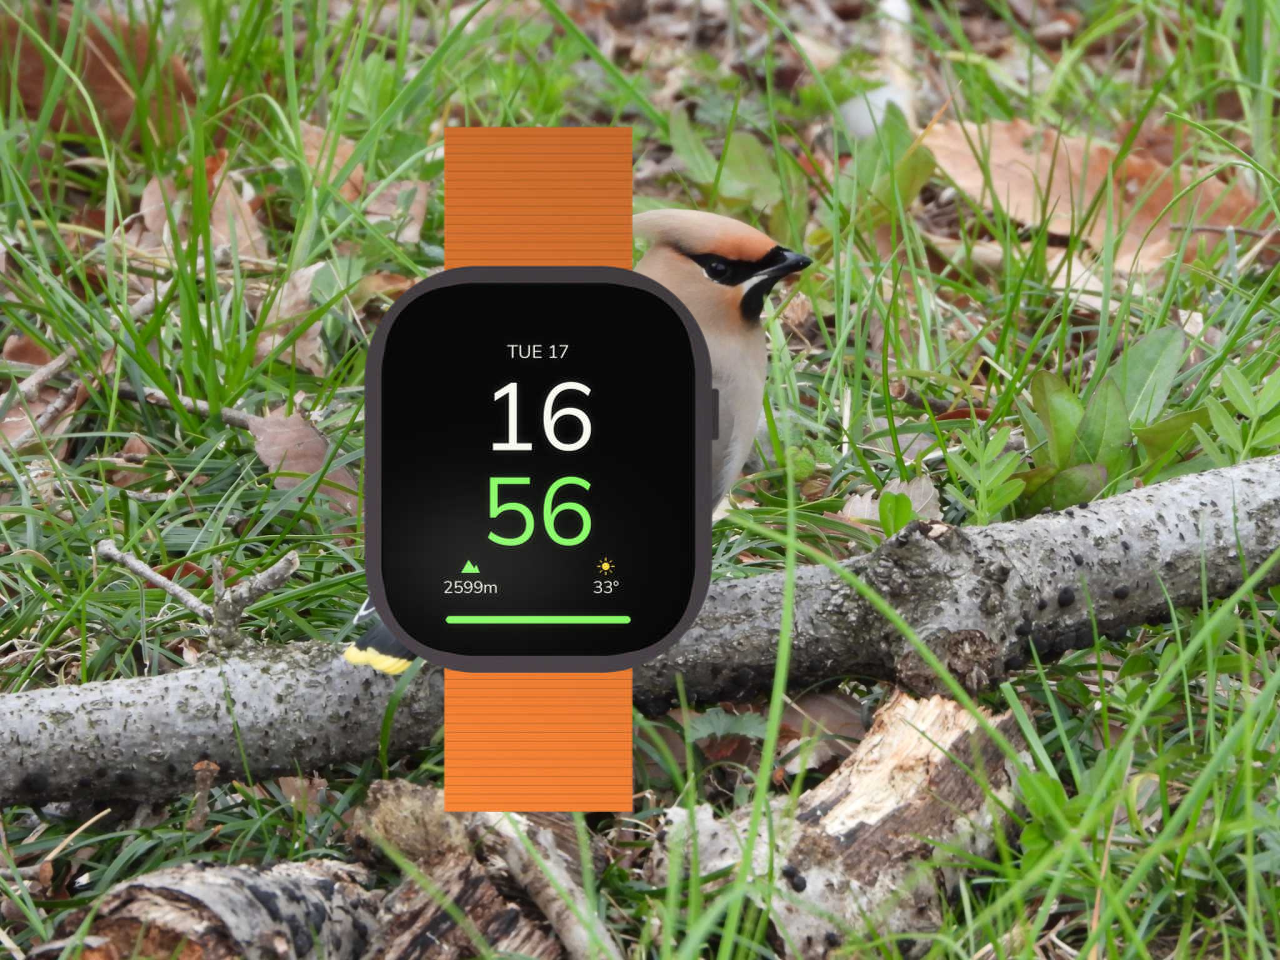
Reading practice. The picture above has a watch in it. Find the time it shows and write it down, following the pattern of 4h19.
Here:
16h56
